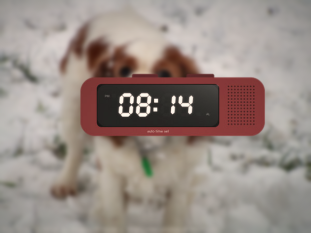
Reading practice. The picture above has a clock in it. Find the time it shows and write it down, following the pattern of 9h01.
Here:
8h14
